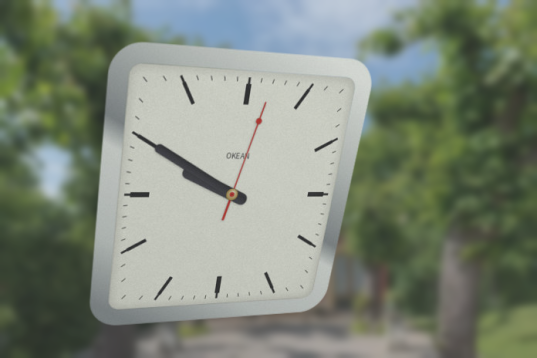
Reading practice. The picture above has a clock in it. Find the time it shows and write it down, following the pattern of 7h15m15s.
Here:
9h50m02s
